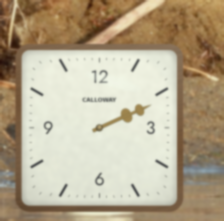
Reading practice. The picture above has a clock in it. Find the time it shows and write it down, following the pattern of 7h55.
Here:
2h11
